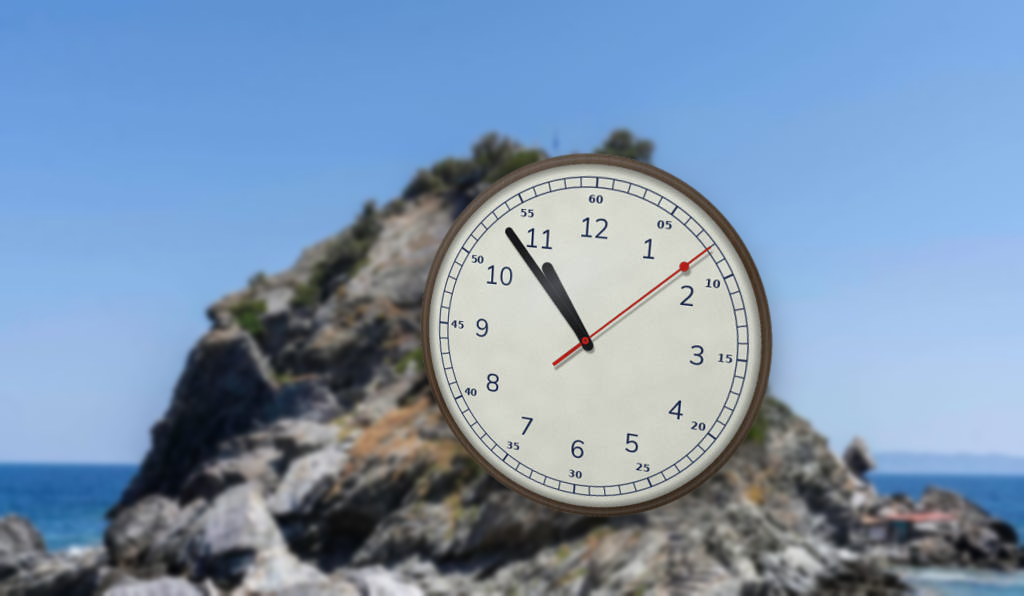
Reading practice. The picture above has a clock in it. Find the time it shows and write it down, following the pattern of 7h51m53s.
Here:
10h53m08s
